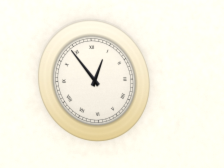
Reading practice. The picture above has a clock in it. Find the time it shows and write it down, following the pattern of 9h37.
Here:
12h54
